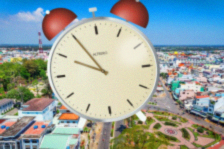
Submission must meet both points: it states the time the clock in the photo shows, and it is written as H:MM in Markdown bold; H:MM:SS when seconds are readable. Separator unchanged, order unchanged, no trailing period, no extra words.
**9:55**
